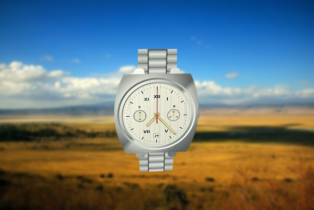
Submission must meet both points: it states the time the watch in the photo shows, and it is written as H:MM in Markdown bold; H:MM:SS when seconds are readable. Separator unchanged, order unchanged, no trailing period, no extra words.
**7:23**
